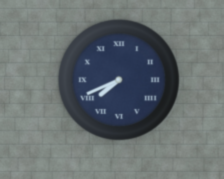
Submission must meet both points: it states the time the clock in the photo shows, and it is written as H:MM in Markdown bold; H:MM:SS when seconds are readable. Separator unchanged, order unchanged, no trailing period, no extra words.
**7:41**
